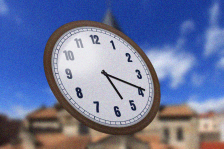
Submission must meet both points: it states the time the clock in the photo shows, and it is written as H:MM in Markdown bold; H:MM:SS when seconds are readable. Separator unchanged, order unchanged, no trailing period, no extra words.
**5:19**
